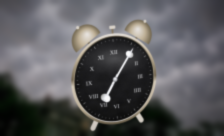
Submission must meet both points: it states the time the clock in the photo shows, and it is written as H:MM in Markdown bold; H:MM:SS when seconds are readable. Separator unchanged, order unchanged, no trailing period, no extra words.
**7:06**
